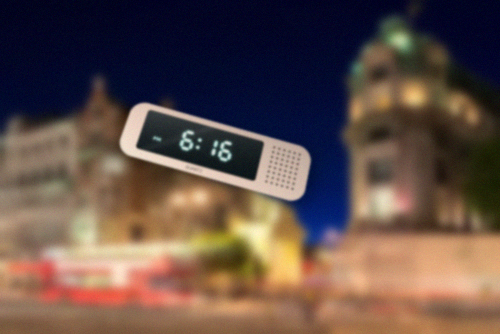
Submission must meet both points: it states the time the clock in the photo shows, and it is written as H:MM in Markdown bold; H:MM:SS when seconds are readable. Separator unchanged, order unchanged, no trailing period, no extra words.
**6:16**
